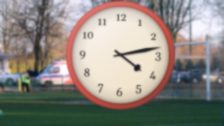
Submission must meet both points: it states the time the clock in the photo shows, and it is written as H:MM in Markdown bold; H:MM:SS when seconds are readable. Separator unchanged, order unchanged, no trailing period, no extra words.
**4:13**
